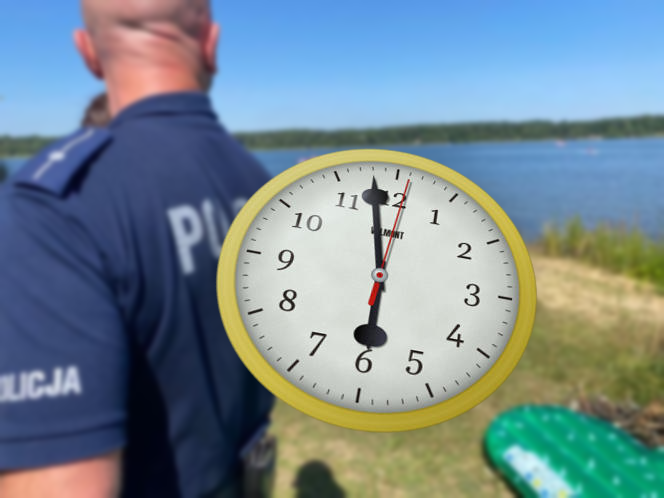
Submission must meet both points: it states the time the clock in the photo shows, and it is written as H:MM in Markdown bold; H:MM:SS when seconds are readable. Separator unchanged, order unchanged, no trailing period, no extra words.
**5:58:01**
